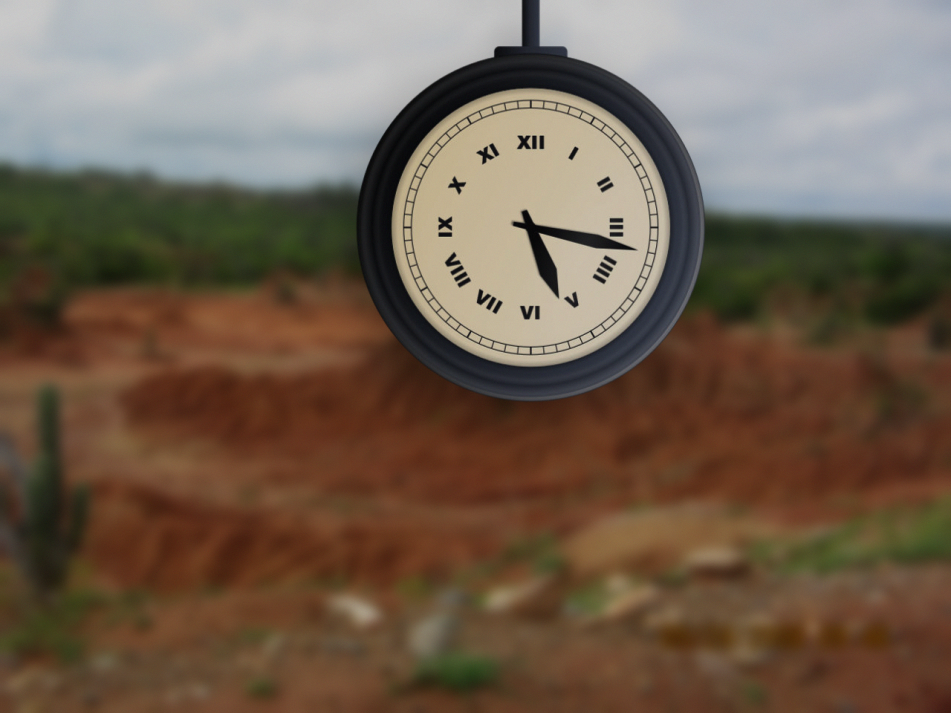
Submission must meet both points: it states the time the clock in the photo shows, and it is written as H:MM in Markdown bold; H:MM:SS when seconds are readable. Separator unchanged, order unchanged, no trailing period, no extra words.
**5:17**
